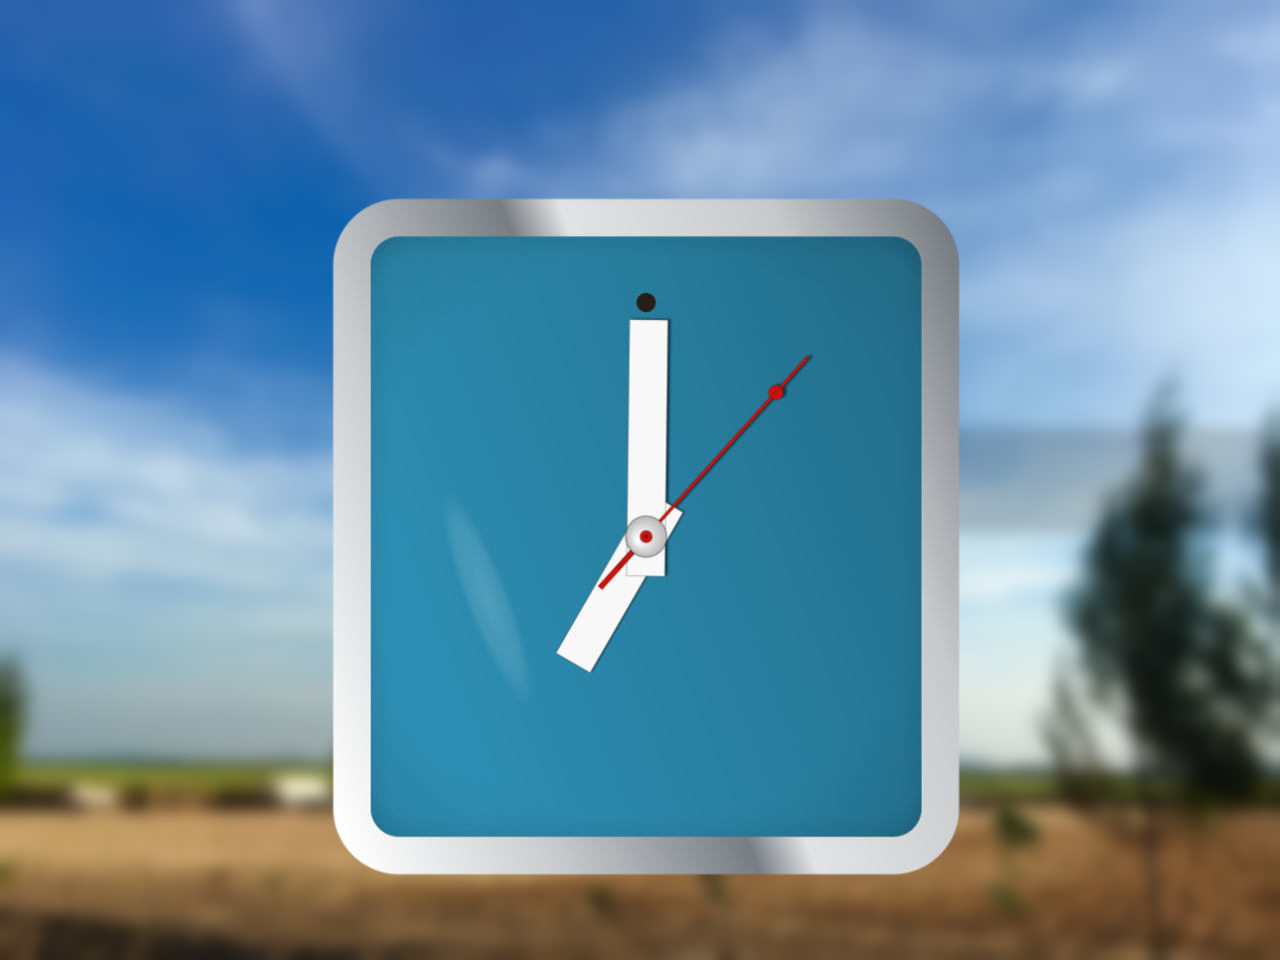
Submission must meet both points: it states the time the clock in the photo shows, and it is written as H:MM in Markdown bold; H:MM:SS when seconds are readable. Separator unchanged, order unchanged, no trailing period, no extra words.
**7:00:07**
